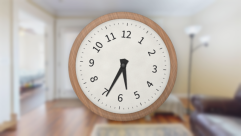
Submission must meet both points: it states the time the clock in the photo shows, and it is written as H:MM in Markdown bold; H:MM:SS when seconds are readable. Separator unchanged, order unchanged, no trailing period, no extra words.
**5:34**
